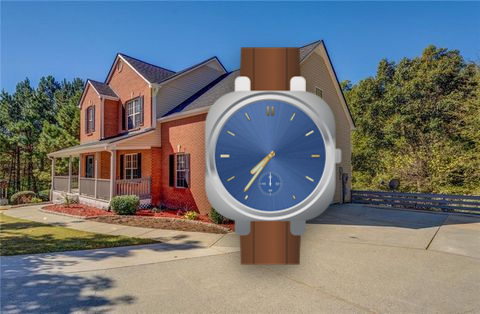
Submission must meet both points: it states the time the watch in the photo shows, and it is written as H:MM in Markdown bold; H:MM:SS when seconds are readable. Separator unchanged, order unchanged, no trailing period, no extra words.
**7:36**
